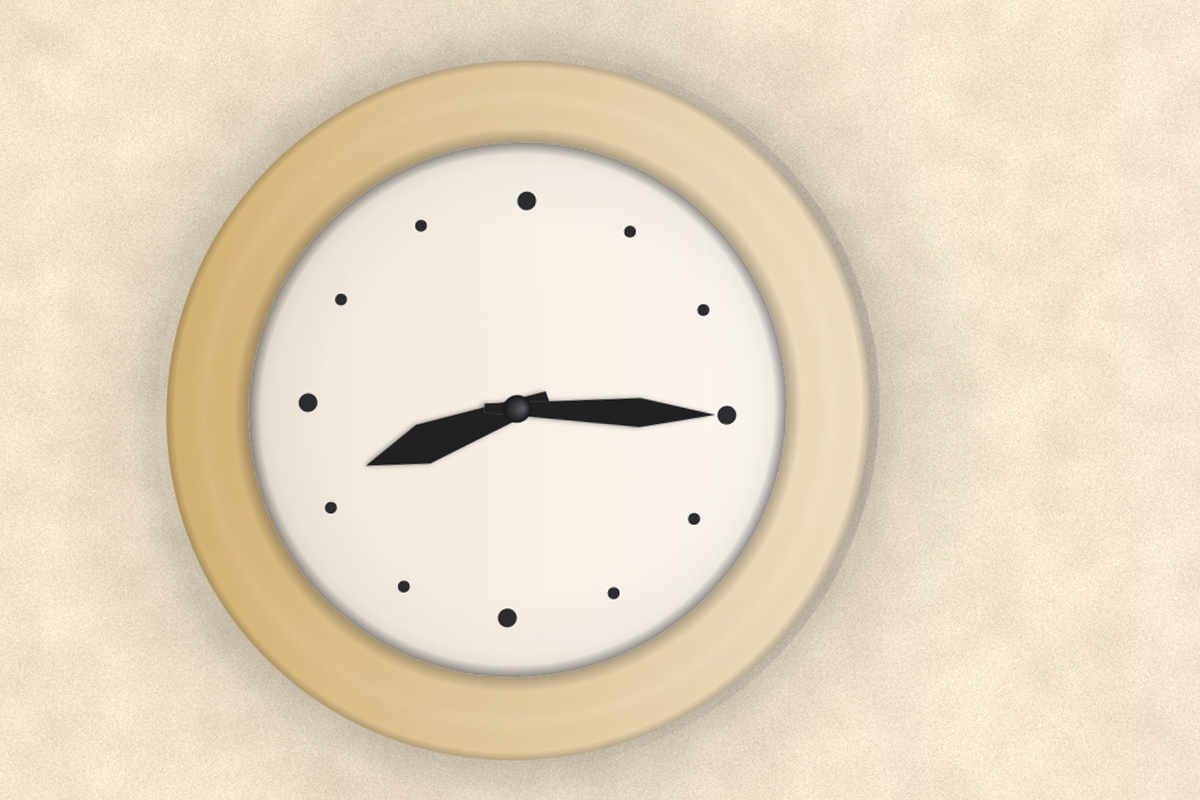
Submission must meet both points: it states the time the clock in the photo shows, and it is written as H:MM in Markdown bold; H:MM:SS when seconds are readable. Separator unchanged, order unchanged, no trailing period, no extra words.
**8:15**
